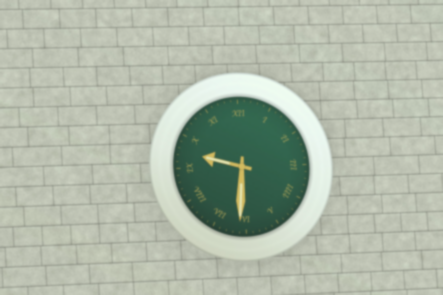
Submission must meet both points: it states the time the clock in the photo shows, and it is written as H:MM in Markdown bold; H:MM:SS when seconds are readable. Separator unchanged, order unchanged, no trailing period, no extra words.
**9:31**
